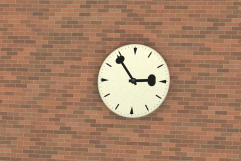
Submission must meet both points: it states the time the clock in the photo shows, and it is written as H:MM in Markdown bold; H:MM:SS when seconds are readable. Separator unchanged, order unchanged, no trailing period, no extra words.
**2:54**
